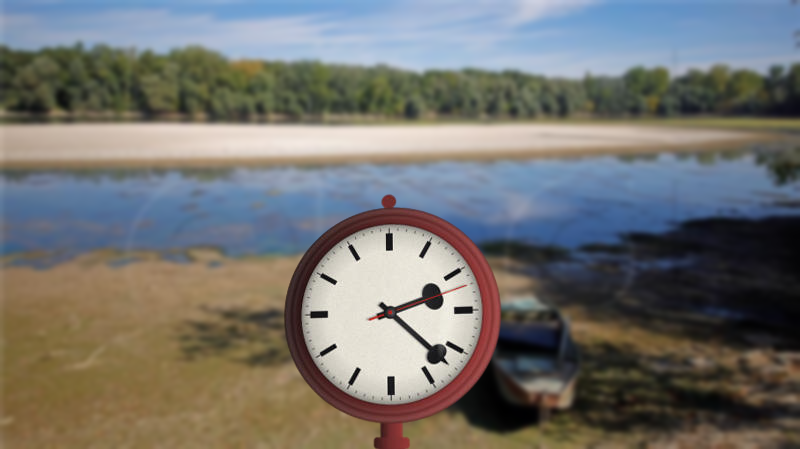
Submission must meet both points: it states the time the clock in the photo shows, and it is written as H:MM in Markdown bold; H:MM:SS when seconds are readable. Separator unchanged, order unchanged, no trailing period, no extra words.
**2:22:12**
